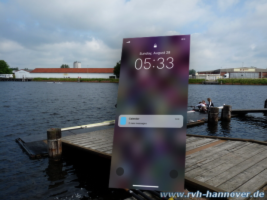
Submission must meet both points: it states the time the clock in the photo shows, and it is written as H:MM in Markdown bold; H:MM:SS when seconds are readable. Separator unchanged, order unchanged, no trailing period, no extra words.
**5:33**
